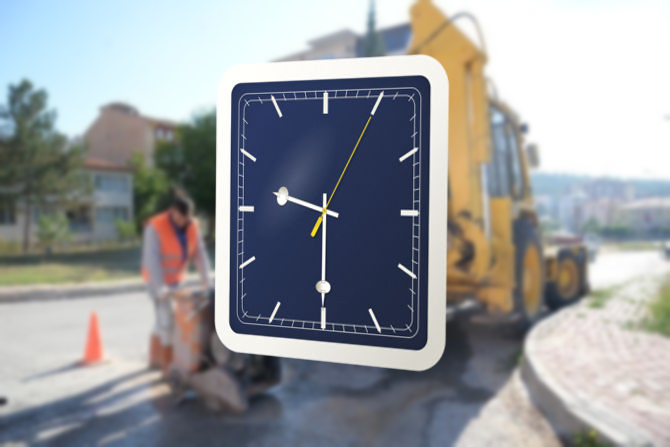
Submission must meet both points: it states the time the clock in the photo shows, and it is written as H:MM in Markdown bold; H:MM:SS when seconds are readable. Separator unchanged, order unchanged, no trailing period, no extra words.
**9:30:05**
